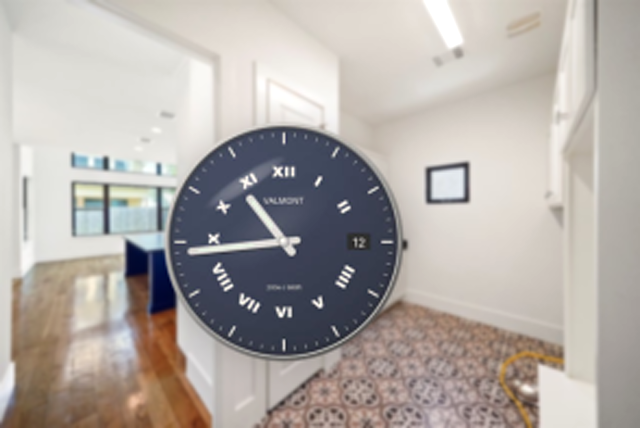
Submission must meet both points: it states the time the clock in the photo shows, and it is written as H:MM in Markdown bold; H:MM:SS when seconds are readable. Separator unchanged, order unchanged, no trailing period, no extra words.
**10:44**
